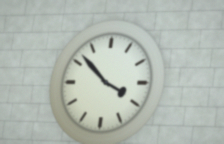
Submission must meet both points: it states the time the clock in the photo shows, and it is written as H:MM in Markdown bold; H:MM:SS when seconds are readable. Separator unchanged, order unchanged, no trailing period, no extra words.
**3:52**
